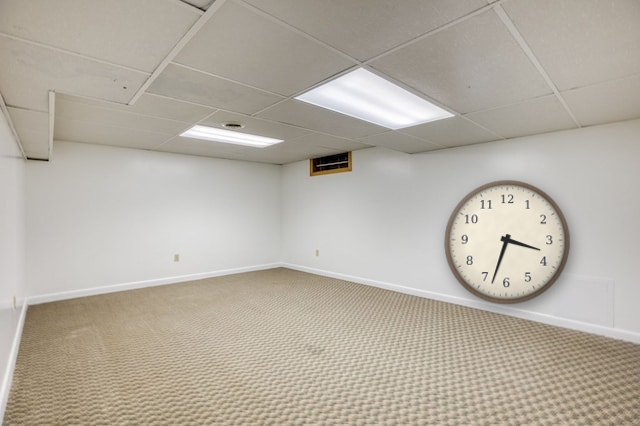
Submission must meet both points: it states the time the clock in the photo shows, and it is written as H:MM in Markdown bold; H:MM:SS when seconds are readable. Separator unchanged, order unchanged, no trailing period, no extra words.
**3:33**
